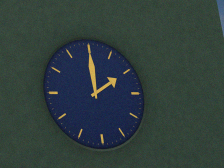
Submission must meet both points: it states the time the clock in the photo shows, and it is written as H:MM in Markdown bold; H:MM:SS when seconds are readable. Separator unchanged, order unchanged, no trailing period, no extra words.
**2:00**
